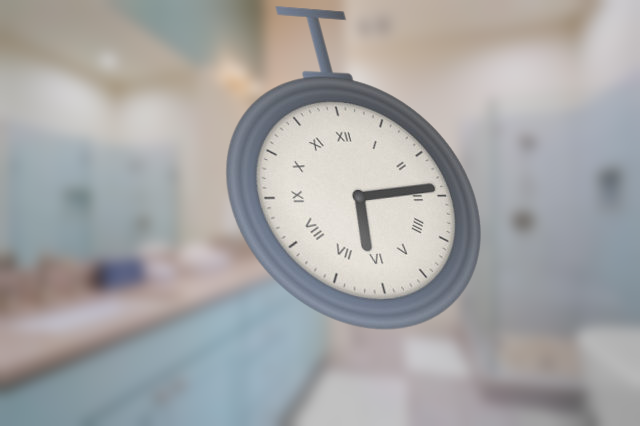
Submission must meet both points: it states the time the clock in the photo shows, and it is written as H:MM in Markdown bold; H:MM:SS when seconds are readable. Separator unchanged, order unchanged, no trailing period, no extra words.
**6:14**
